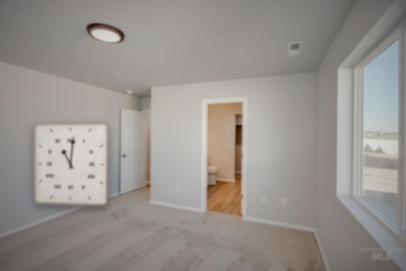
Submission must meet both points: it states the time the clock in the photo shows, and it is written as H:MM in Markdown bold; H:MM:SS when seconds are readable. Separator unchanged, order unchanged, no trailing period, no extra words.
**11:01**
